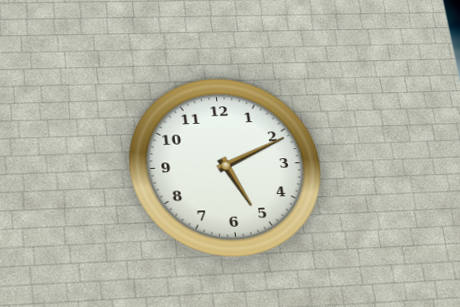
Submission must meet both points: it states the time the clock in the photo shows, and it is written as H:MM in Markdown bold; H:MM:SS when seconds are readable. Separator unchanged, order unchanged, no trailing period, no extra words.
**5:11**
